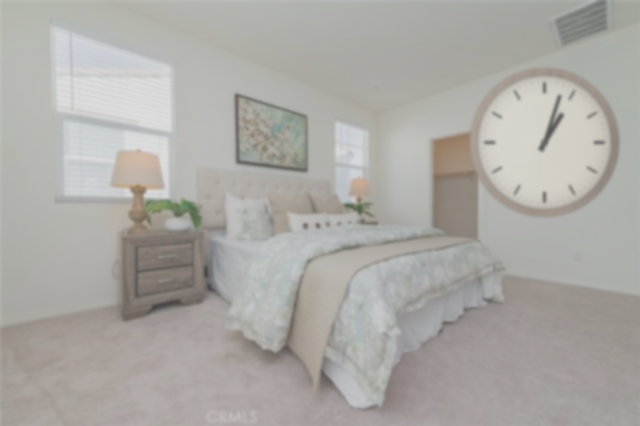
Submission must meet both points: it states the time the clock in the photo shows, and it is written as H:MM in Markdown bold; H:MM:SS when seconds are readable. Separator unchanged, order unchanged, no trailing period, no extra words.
**1:03**
